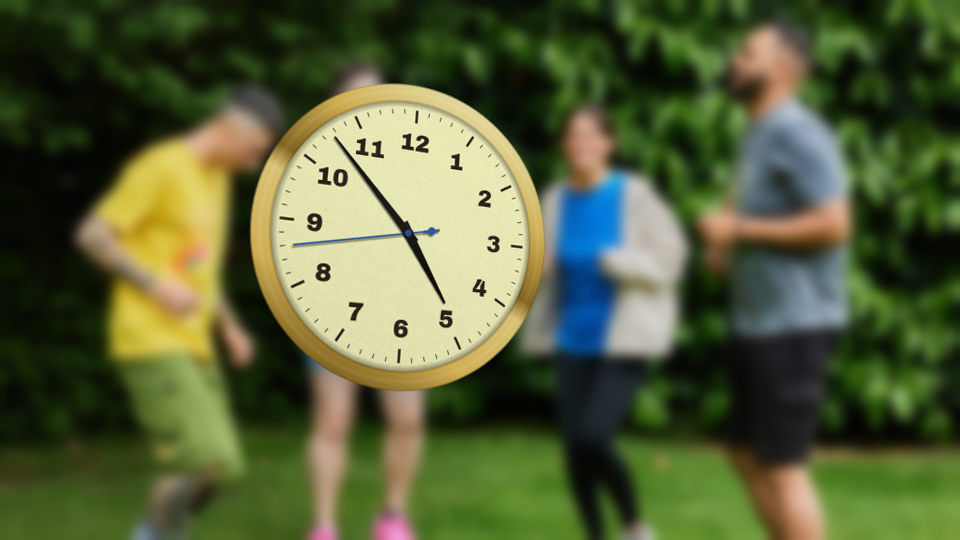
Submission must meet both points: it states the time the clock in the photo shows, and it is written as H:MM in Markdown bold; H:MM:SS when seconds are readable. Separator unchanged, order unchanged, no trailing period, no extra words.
**4:52:43**
